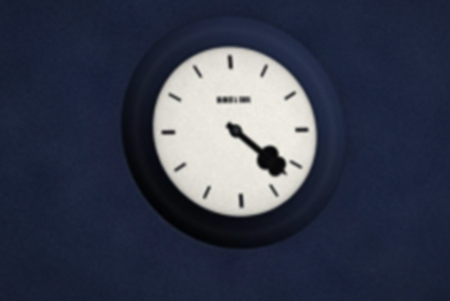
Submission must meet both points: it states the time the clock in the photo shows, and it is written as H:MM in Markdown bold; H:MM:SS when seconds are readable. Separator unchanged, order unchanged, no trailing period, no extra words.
**4:22**
